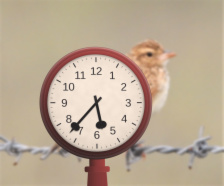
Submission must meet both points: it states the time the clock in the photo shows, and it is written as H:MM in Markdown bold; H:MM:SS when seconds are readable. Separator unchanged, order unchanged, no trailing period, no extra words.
**5:37**
